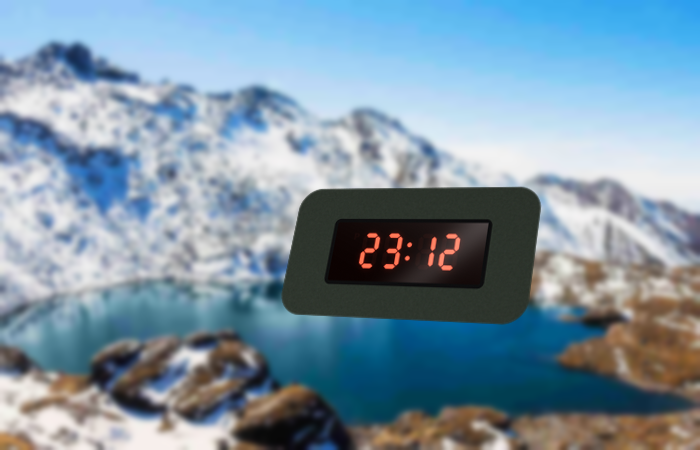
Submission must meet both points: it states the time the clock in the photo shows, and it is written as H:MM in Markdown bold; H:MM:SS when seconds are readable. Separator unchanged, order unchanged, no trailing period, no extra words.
**23:12**
